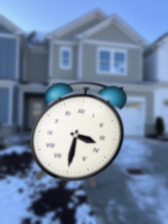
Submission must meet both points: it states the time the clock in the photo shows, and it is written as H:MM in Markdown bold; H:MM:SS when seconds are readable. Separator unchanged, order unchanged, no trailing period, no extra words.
**3:30**
